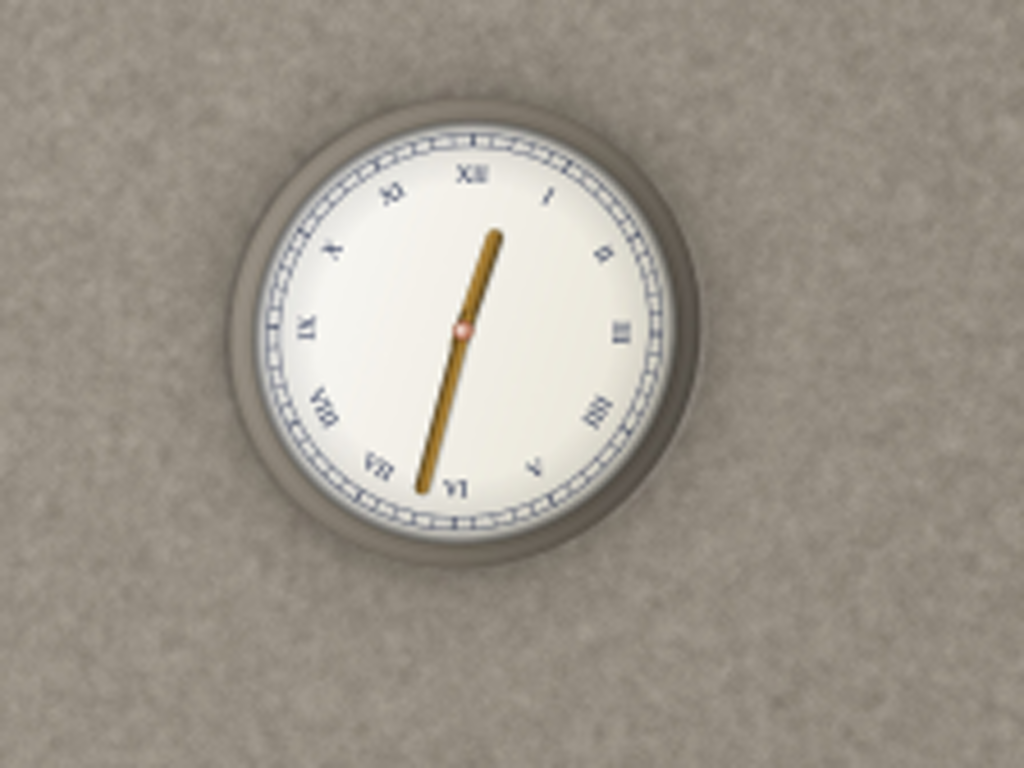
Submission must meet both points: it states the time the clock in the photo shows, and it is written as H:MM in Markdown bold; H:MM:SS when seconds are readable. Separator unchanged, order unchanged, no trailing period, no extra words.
**12:32**
